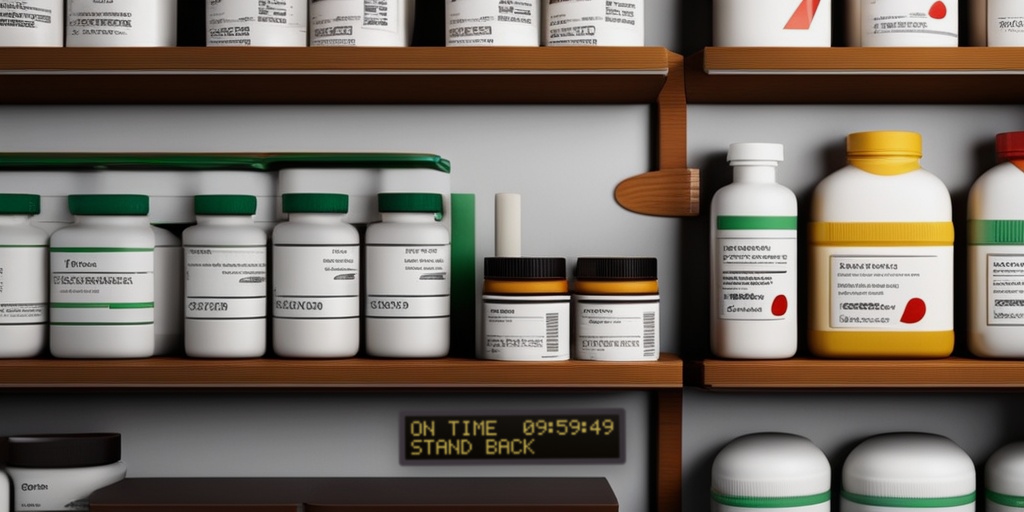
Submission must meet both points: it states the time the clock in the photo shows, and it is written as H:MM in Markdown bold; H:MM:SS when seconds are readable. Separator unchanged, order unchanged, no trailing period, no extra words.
**9:59:49**
